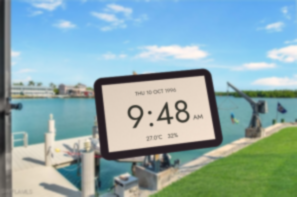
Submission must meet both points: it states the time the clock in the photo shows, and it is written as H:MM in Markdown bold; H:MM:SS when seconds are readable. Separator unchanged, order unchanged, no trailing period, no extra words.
**9:48**
